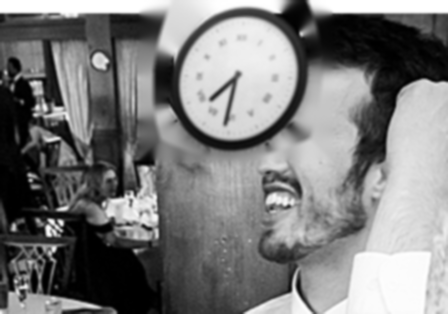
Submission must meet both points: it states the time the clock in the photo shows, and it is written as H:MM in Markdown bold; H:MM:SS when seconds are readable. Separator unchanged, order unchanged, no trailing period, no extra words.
**7:31**
